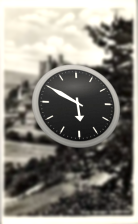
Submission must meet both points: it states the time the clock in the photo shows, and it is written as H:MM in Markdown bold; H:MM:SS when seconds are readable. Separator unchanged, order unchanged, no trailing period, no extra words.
**5:50**
